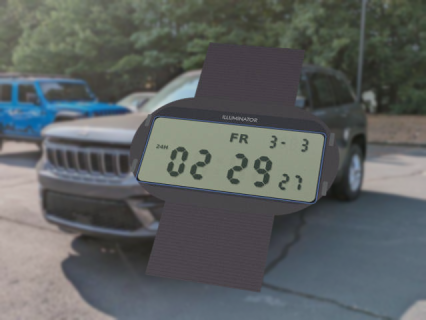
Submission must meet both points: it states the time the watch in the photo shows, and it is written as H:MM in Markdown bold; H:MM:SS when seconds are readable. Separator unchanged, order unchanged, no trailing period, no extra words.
**2:29:27**
